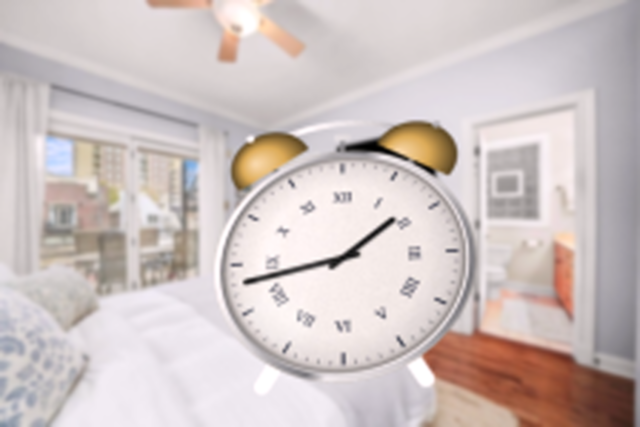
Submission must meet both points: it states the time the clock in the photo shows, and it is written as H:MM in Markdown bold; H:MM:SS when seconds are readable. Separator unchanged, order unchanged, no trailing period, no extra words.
**1:43**
